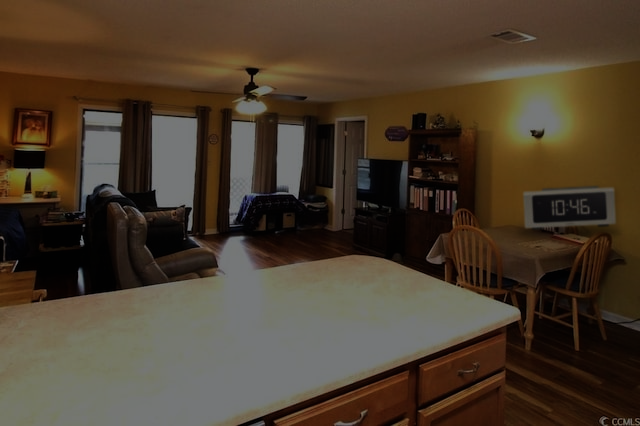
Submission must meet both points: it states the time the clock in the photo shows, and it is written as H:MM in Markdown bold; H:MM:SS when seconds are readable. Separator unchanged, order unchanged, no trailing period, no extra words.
**10:46**
